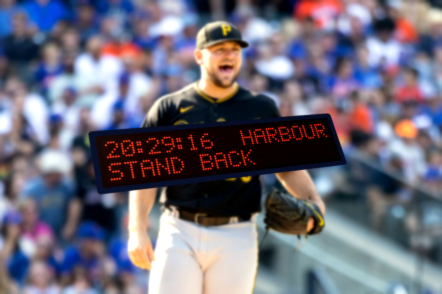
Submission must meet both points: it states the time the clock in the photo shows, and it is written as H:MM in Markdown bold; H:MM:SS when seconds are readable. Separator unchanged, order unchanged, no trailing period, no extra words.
**20:29:16**
